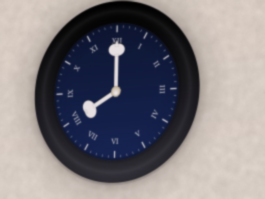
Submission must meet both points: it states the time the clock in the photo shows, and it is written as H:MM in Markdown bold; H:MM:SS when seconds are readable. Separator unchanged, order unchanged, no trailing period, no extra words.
**8:00**
